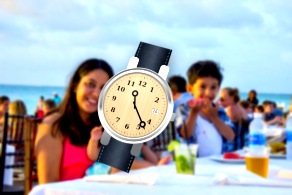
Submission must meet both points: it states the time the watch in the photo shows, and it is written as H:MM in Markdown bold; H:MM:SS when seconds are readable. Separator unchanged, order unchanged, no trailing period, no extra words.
**11:23**
